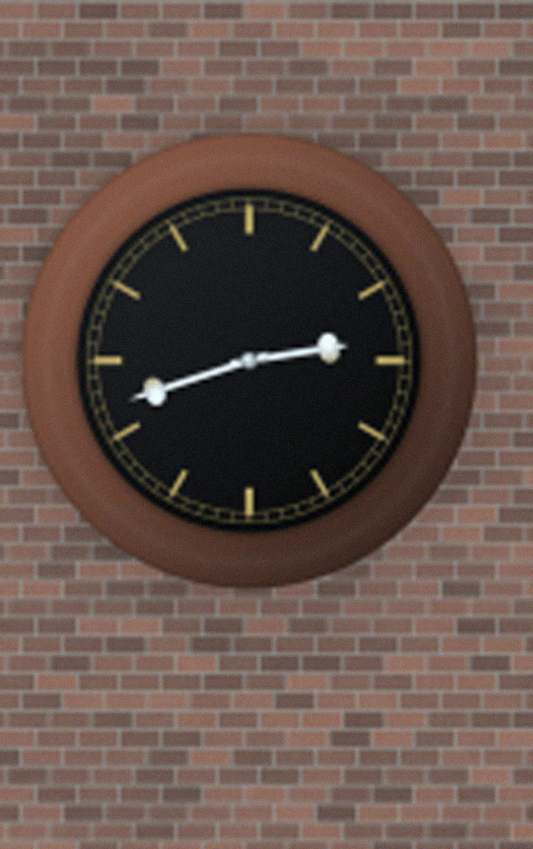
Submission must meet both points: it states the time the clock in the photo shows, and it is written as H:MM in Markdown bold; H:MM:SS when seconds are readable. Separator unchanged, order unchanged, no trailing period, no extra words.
**2:42**
